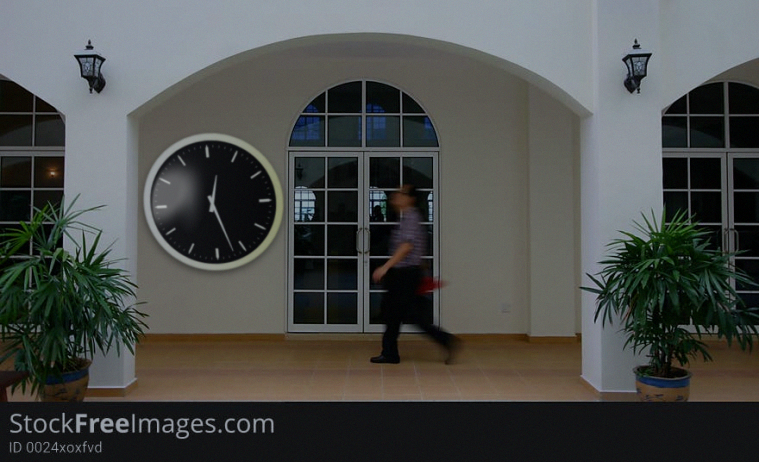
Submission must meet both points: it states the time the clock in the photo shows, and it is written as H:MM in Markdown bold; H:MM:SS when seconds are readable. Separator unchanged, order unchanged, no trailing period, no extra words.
**12:27**
